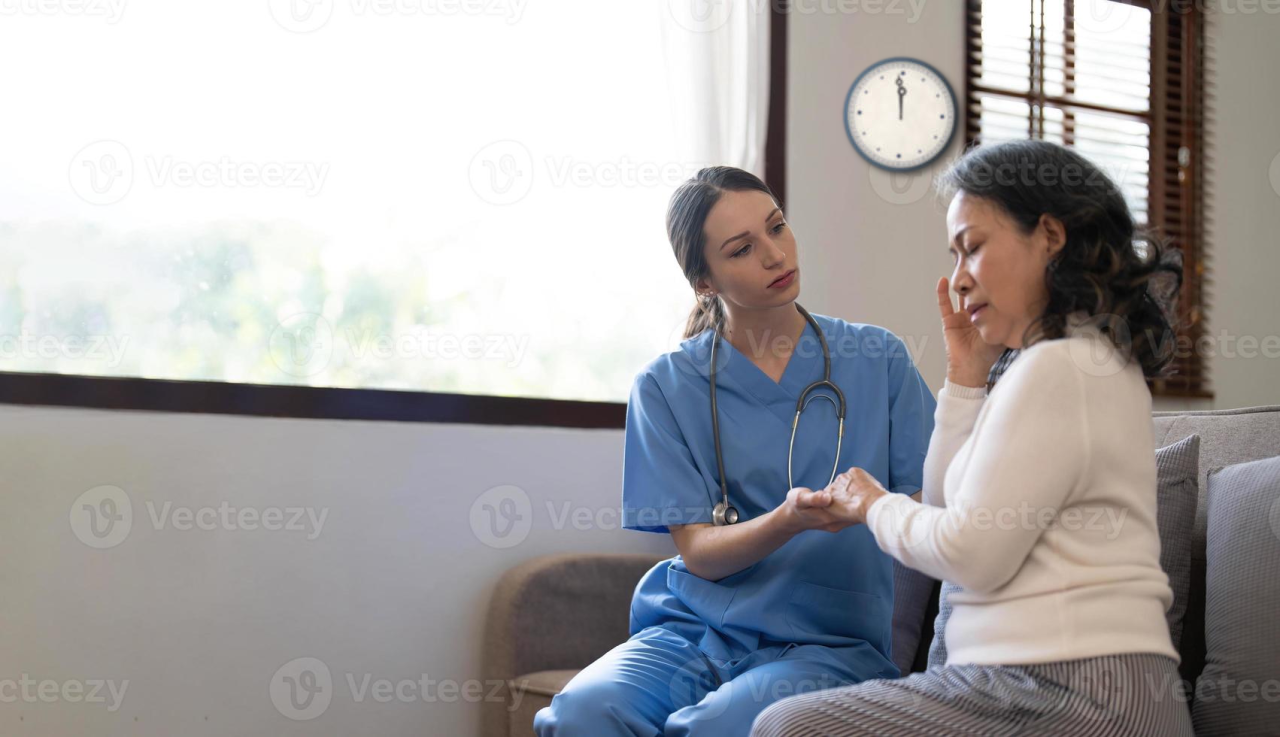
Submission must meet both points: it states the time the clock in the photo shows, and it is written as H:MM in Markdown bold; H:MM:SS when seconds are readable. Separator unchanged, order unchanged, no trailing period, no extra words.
**11:59**
